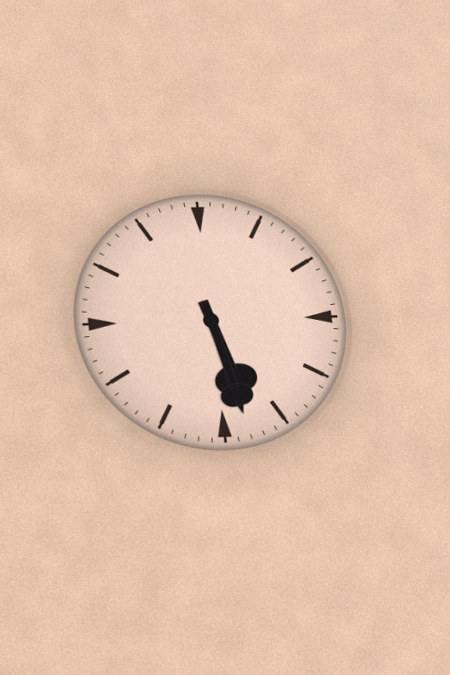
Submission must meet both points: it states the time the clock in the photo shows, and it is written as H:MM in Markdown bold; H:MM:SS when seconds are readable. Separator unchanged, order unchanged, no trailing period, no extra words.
**5:28**
